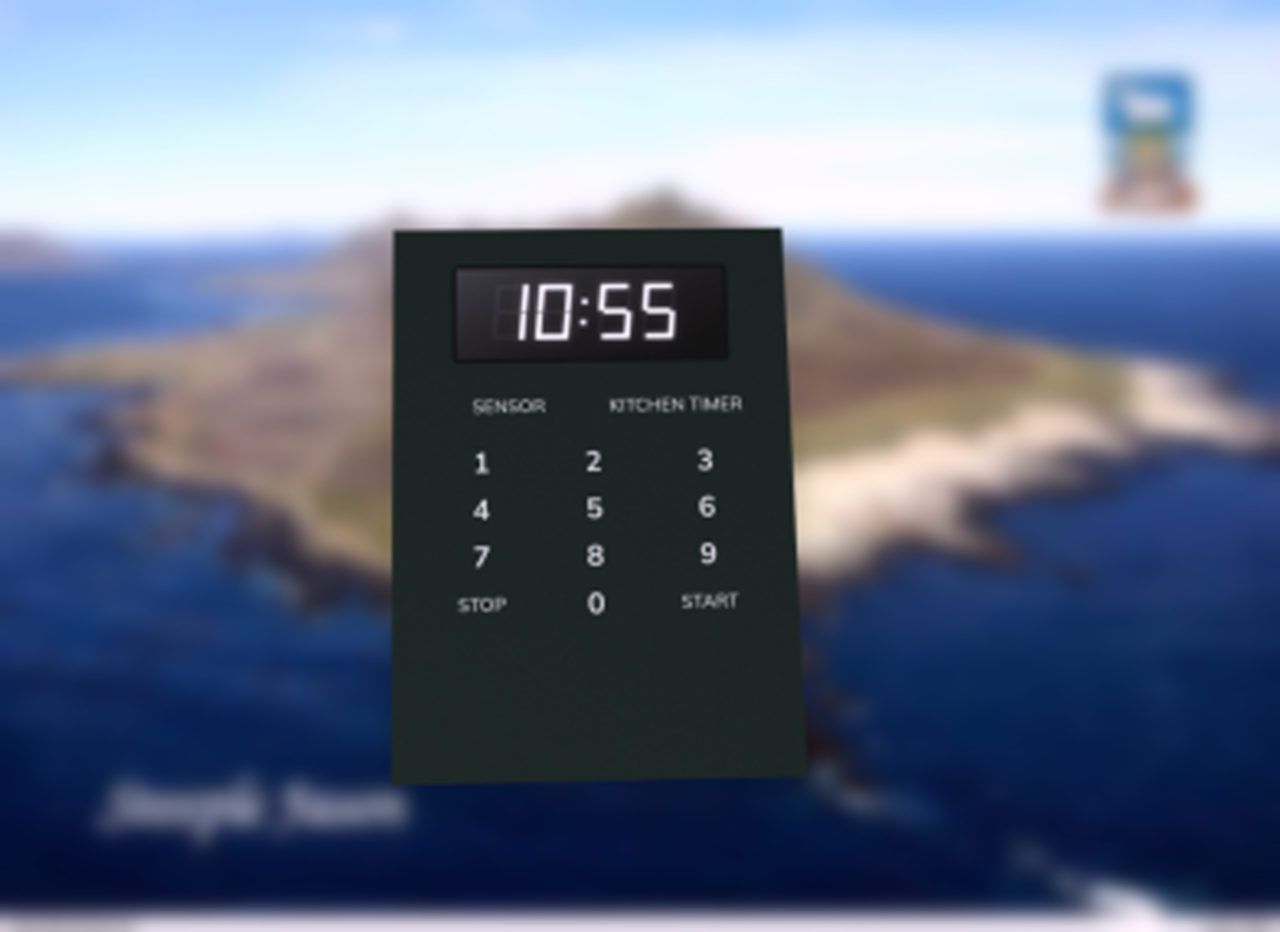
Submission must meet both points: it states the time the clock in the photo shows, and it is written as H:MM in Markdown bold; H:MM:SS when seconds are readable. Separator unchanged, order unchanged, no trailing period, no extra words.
**10:55**
